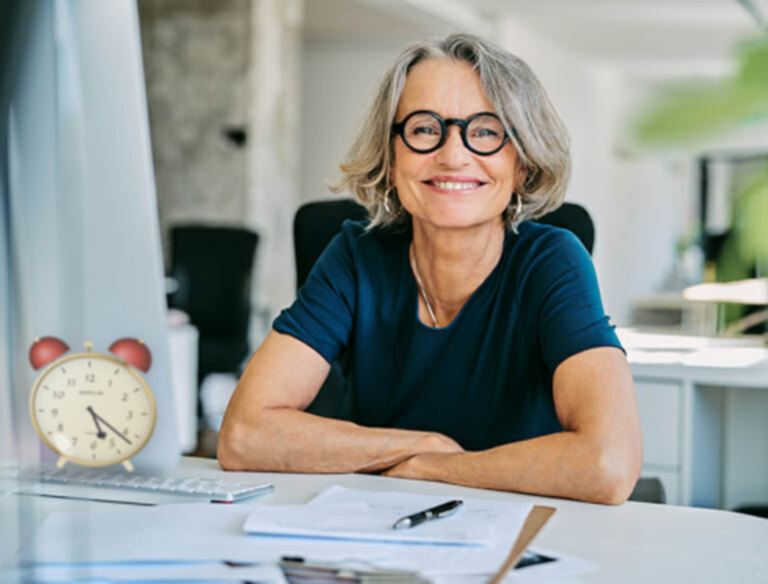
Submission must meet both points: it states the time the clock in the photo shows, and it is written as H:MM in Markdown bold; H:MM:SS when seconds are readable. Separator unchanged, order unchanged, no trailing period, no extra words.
**5:22**
